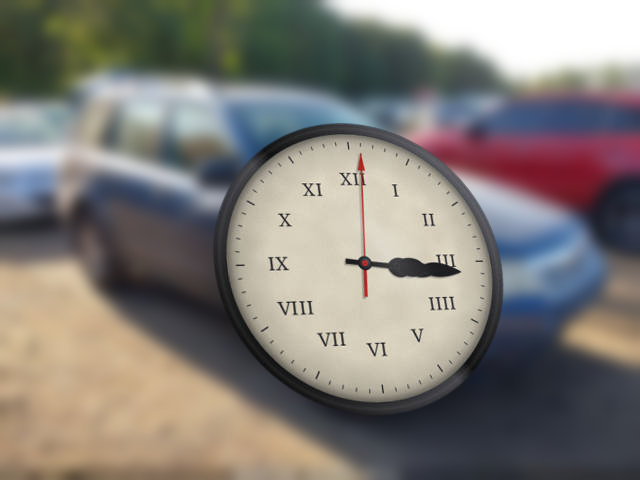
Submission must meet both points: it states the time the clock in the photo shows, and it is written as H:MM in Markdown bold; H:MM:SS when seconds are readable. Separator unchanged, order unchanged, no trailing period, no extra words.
**3:16:01**
